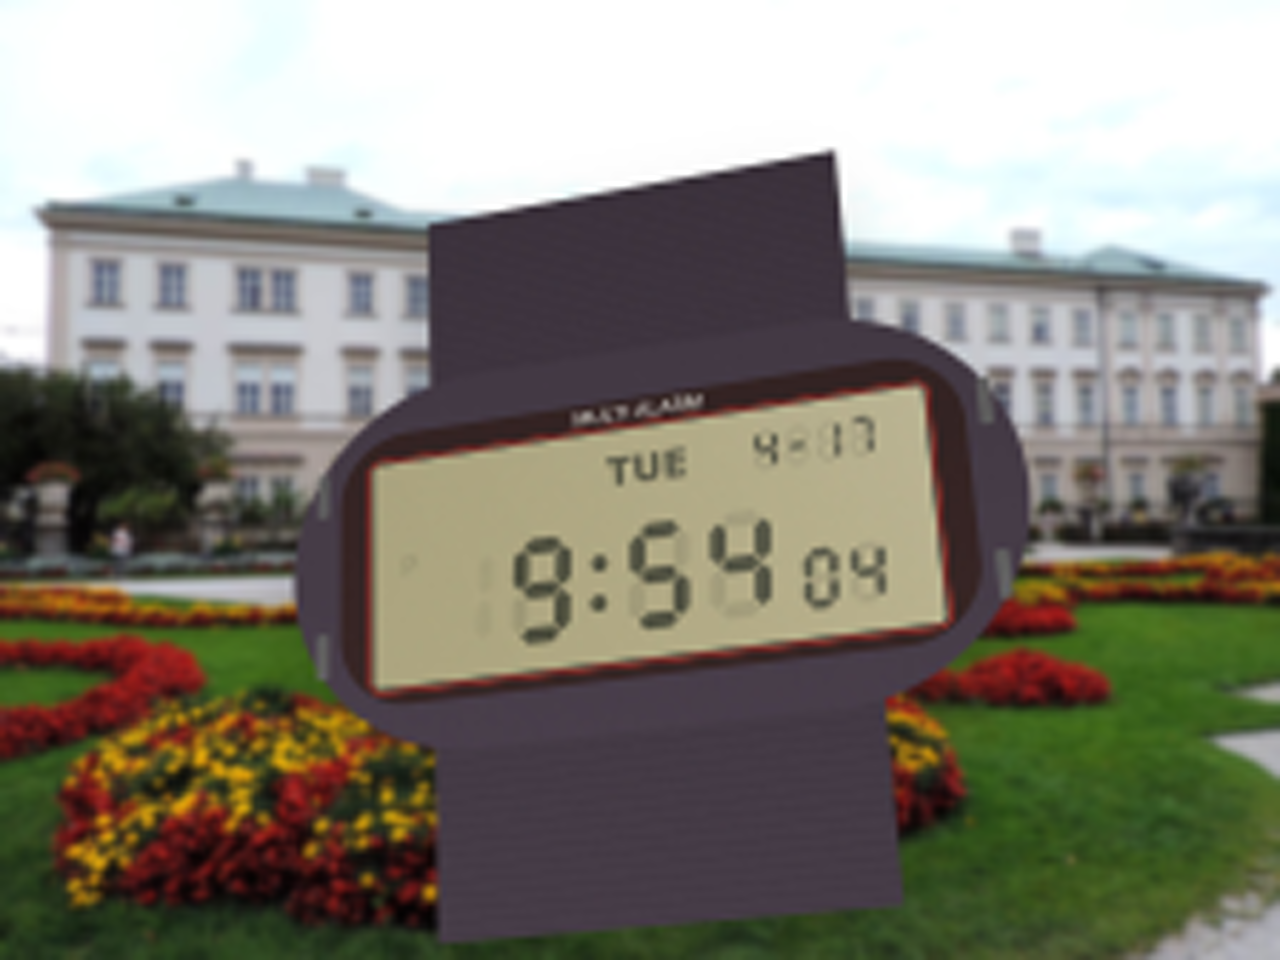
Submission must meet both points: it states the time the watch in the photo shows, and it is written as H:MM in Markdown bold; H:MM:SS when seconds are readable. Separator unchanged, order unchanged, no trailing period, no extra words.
**9:54:04**
